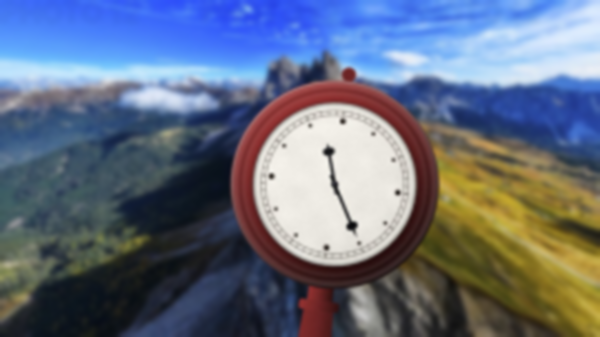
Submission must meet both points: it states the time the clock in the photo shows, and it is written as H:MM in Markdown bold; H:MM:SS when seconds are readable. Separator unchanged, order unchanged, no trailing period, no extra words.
**11:25**
